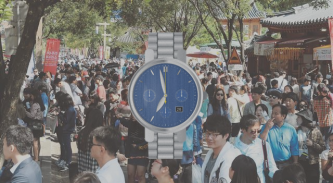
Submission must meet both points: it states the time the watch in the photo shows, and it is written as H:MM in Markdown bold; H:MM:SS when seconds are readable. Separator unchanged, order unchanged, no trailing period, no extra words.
**6:58**
